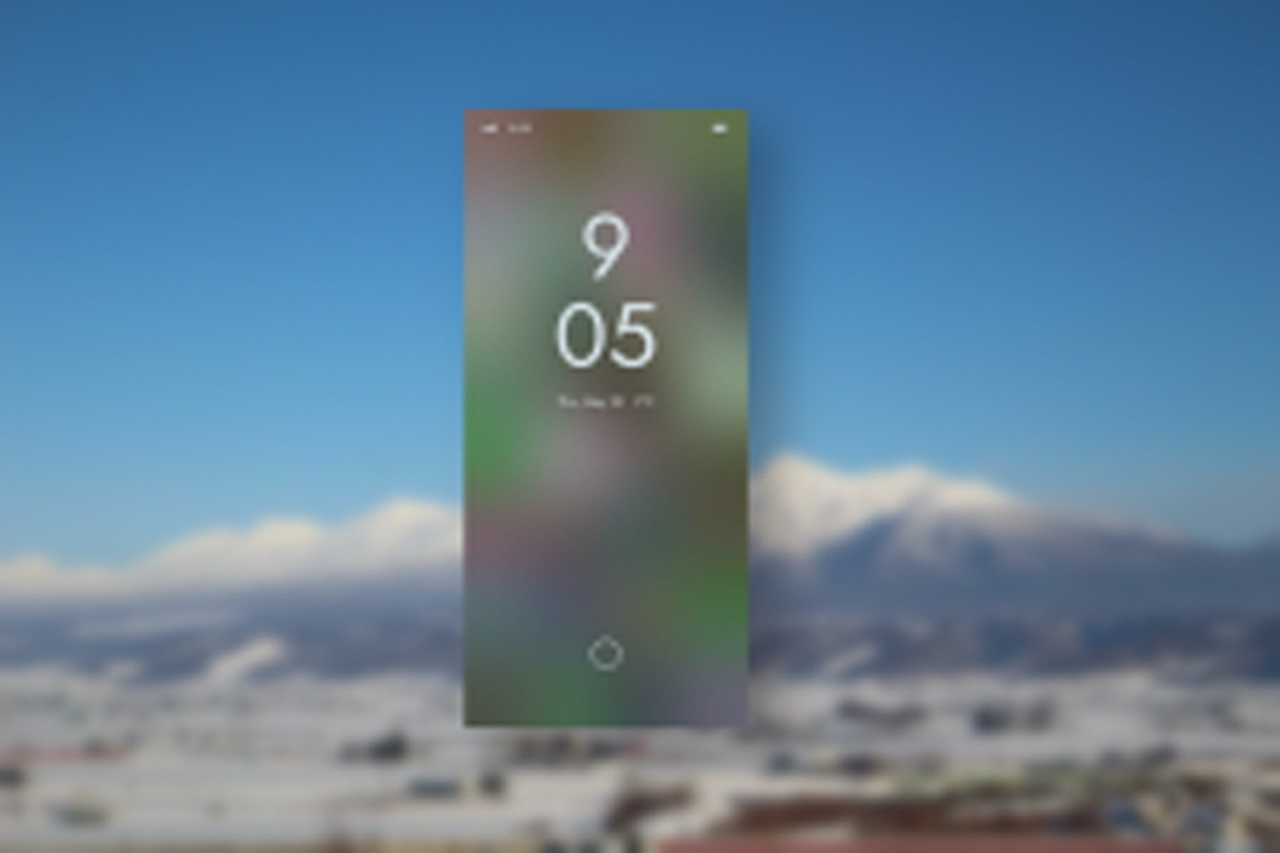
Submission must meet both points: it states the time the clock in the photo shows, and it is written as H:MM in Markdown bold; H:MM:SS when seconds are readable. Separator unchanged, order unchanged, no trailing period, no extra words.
**9:05**
